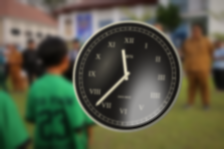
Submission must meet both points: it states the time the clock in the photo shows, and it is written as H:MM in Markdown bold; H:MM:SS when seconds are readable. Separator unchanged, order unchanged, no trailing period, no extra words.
**11:37**
